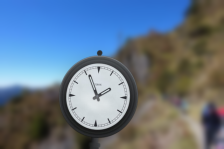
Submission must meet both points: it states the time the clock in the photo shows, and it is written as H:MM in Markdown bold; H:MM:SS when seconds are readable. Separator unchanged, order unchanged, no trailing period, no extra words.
**1:56**
